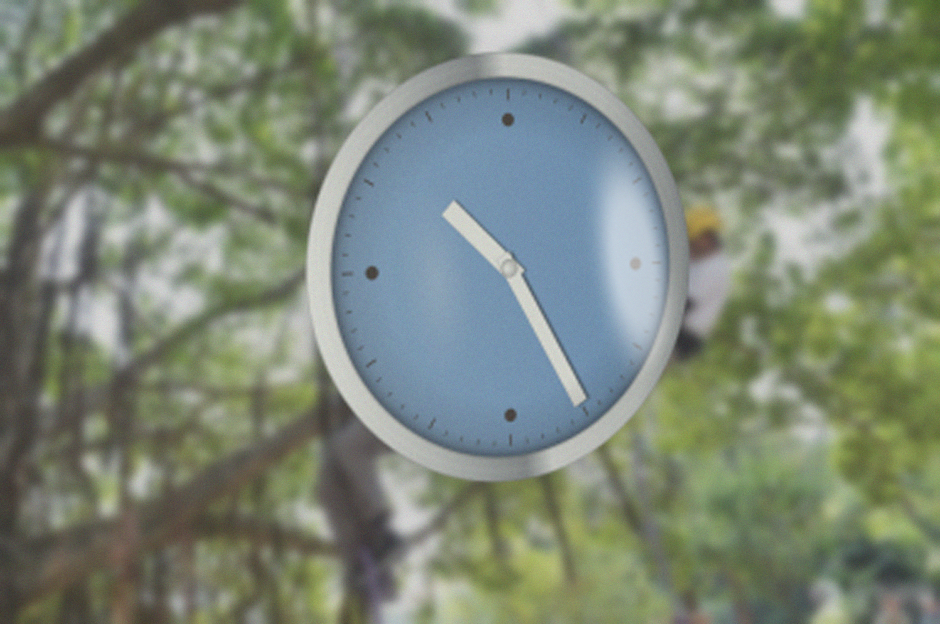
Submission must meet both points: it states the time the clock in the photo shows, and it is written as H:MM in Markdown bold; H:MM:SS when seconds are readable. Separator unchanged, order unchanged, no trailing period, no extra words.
**10:25**
